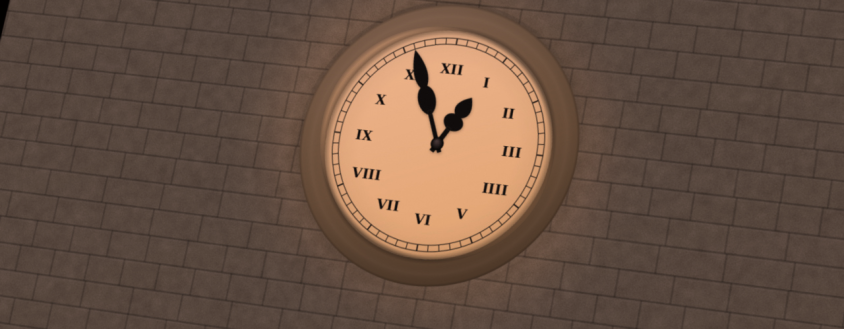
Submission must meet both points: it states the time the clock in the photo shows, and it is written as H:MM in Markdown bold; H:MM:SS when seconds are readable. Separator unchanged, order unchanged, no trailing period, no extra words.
**12:56**
